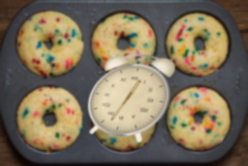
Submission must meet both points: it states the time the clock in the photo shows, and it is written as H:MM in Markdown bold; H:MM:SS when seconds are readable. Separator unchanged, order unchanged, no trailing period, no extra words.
**12:33**
